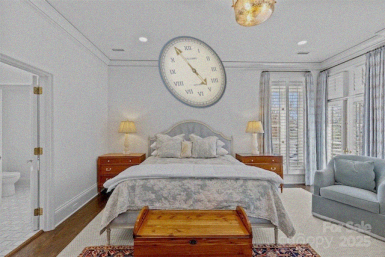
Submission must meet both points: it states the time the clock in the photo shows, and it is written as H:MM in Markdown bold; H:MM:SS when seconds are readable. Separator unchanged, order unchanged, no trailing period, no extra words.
**4:55**
